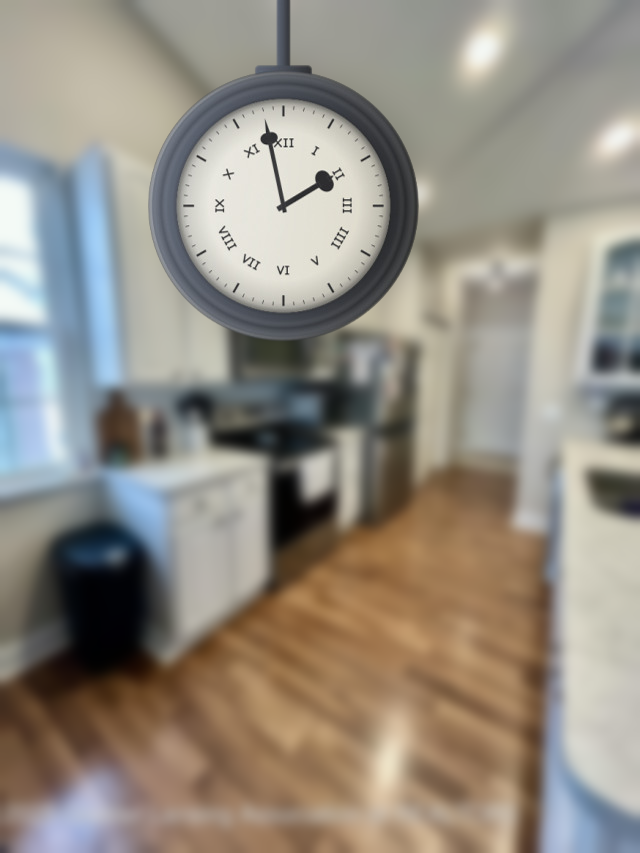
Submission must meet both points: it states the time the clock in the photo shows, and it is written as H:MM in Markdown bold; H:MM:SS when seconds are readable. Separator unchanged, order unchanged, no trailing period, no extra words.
**1:58**
